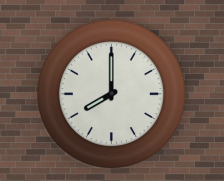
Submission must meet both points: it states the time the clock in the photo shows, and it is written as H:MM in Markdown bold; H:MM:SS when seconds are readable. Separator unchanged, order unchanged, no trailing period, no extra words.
**8:00**
